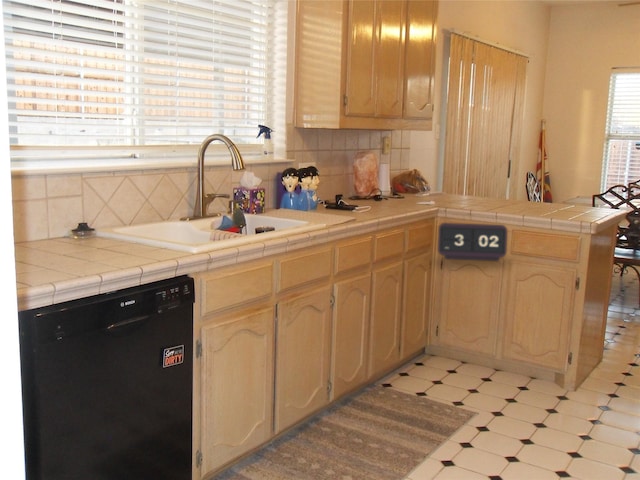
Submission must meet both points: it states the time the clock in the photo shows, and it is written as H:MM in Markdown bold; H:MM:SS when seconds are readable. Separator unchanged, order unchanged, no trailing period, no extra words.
**3:02**
